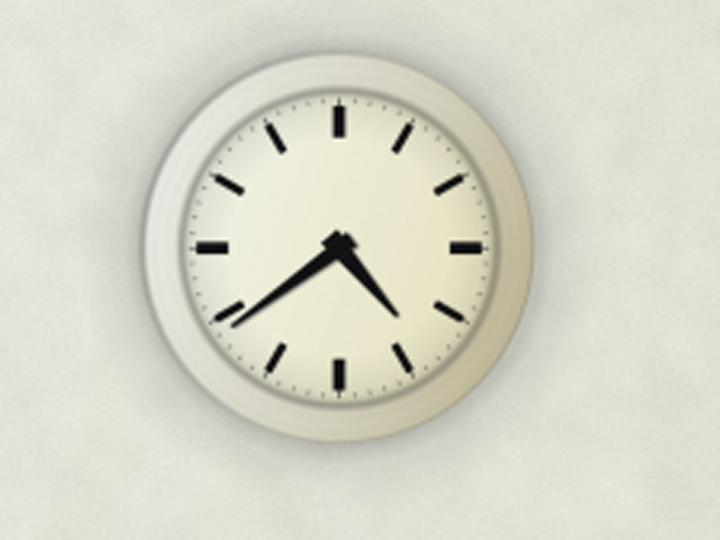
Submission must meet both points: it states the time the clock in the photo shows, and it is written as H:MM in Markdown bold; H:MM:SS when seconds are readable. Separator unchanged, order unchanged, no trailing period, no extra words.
**4:39**
